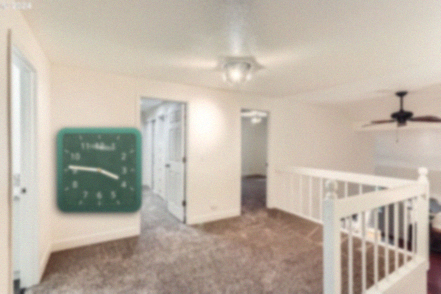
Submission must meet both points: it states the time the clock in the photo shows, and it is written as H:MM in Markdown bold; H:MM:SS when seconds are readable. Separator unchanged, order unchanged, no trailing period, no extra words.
**3:46**
